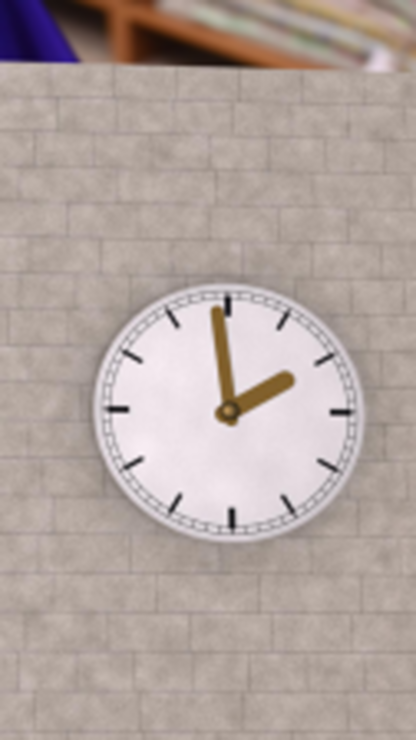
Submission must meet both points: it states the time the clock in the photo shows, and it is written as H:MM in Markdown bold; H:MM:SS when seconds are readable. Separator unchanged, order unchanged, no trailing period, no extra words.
**1:59**
